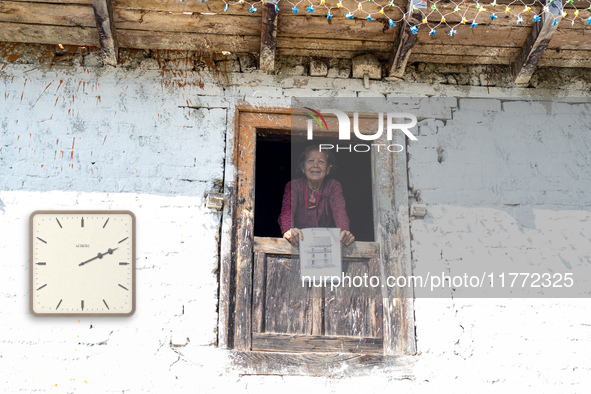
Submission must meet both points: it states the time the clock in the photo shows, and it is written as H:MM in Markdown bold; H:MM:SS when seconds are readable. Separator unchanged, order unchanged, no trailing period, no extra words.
**2:11**
